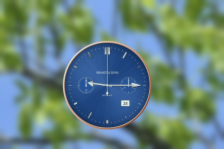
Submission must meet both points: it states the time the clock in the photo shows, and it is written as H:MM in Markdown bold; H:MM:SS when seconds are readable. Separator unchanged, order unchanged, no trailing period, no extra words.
**9:15**
